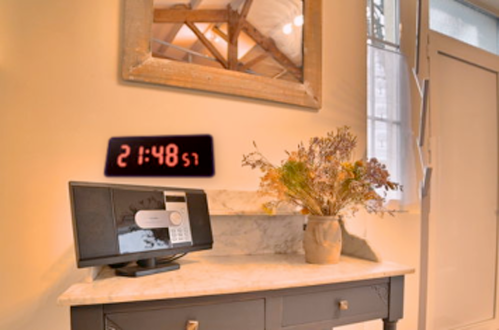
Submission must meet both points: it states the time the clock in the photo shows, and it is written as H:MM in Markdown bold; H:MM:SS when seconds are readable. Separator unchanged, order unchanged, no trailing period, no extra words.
**21:48:57**
